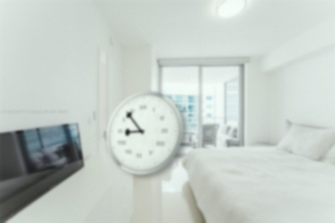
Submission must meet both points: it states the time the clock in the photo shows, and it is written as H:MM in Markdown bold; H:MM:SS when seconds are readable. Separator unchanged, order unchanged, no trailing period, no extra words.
**8:53**
